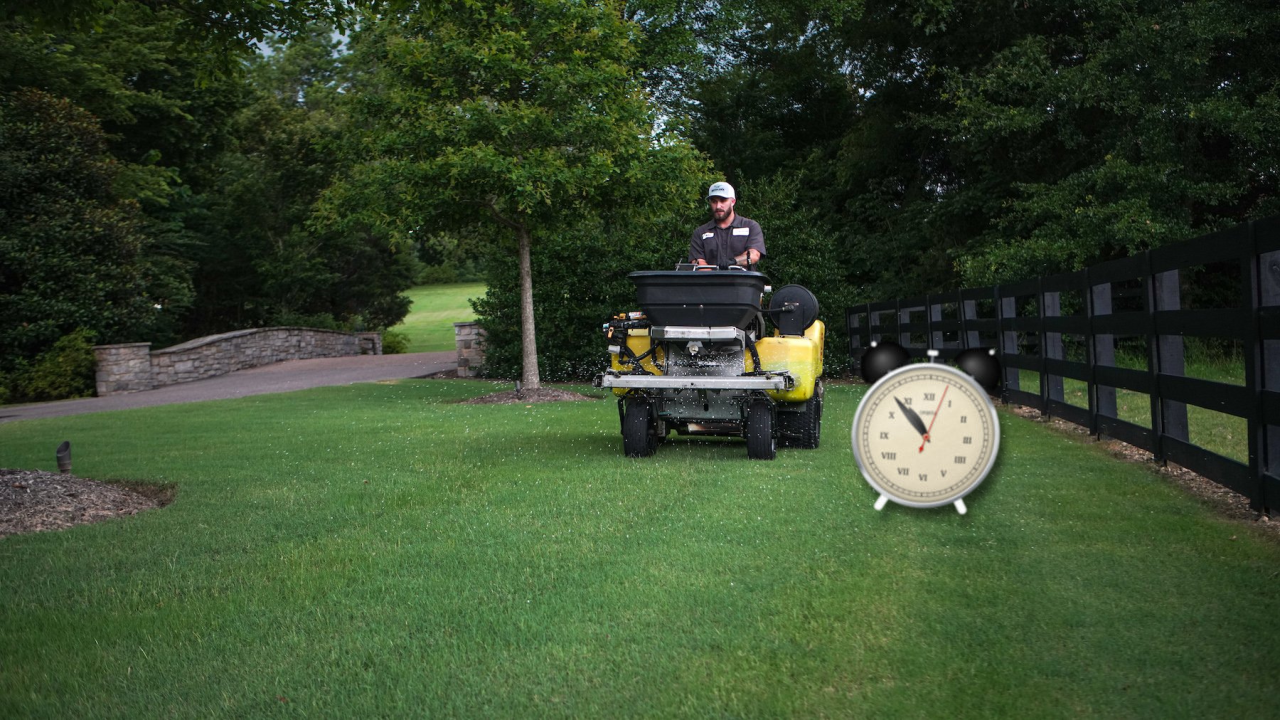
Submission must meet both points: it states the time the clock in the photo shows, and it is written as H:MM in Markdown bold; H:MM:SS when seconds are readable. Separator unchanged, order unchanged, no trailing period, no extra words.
**10:53:03**
